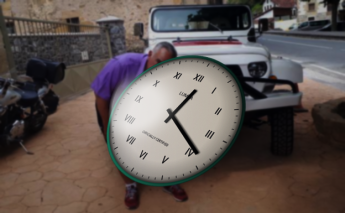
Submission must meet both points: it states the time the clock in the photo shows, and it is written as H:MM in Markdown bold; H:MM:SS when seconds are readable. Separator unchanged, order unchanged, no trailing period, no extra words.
**12:19**
